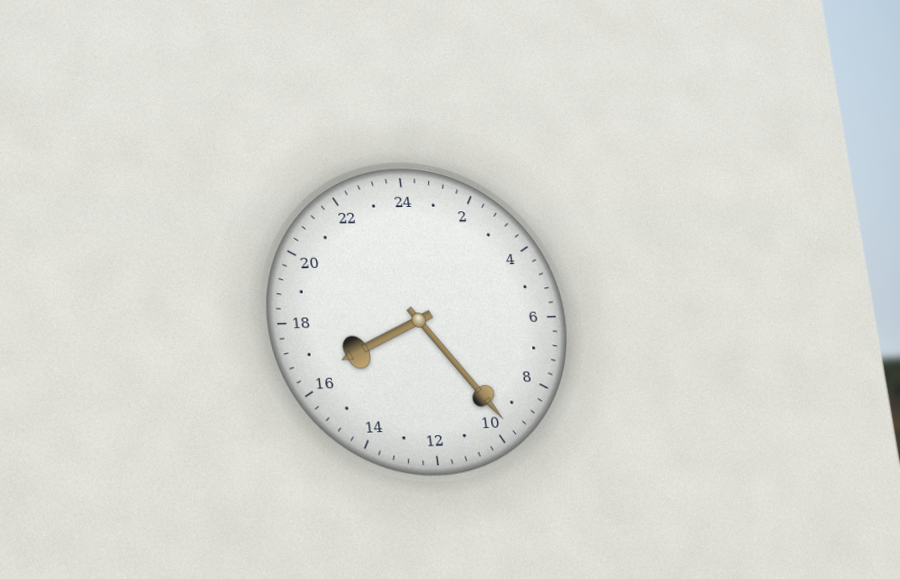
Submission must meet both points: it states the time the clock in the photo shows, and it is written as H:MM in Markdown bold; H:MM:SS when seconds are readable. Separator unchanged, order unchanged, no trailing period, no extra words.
**16:24**
